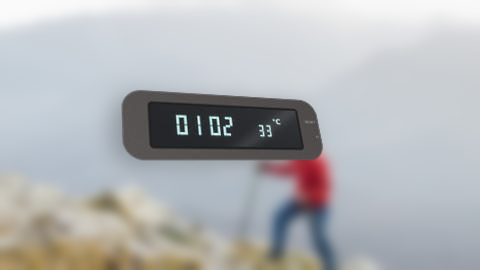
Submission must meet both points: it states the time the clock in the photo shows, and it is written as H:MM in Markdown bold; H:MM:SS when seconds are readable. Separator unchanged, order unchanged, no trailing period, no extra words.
**1:02**
